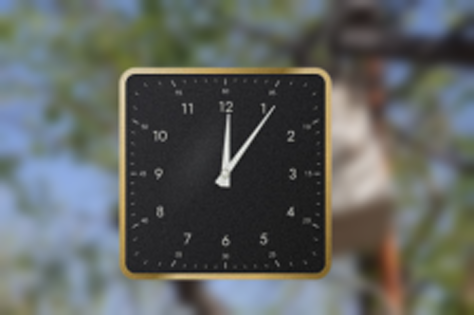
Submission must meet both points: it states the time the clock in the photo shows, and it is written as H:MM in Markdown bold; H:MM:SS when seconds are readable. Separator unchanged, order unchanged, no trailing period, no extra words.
**12:06**
